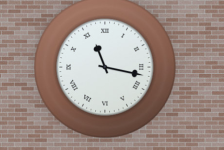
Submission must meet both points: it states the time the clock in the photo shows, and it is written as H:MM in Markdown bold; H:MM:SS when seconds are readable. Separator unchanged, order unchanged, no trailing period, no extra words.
**11:17**
